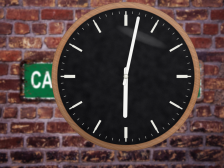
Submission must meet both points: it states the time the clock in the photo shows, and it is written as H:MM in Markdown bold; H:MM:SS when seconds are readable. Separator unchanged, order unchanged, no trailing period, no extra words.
**6:02**
